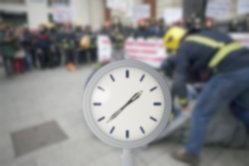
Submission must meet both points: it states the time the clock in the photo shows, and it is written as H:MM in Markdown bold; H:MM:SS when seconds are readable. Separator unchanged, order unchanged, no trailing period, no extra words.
**1:38**
